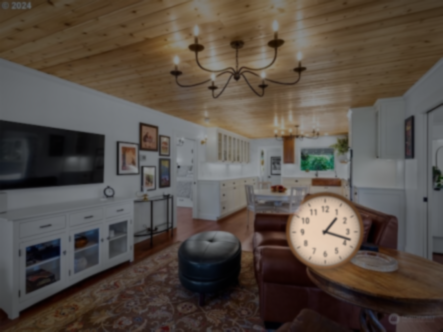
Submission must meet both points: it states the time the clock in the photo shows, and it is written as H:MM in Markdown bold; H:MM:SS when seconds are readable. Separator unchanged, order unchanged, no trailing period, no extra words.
**1:18**
